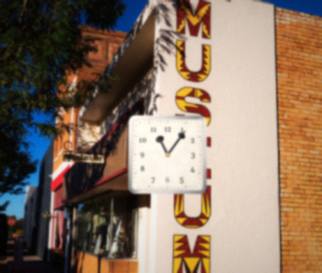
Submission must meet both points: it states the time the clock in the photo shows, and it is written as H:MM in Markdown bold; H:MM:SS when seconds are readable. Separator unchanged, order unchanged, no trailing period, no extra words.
**11:06**
